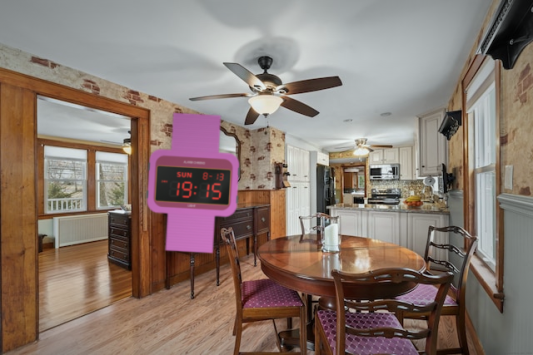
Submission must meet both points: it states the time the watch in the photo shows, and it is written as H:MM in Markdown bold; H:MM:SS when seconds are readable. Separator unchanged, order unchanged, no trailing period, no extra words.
**19:15**
